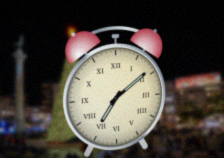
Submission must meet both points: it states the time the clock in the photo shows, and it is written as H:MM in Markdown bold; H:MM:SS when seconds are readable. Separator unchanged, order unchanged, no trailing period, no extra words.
**7:09**
